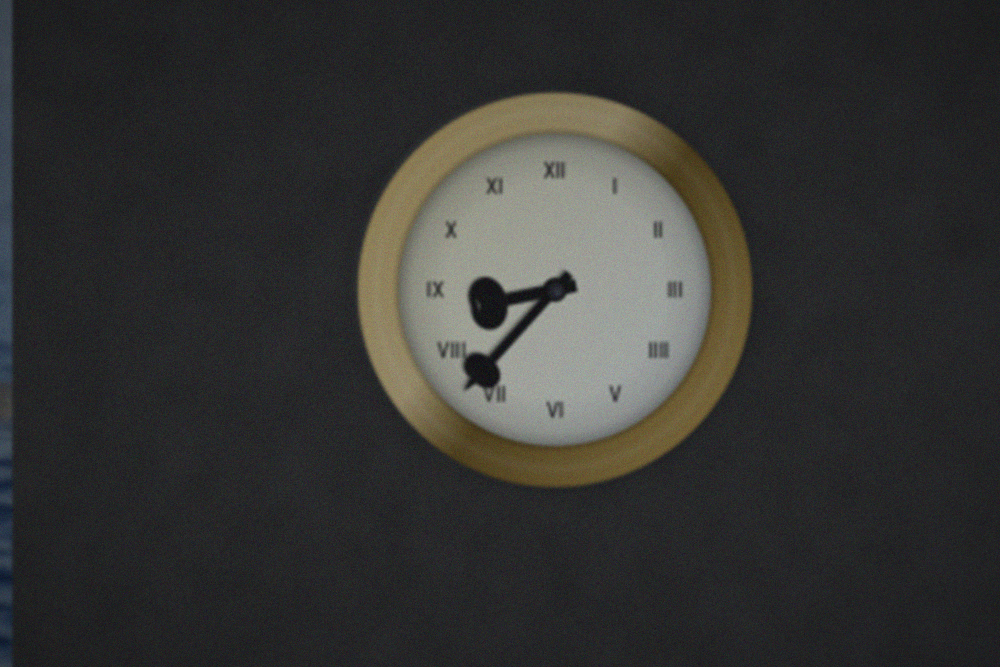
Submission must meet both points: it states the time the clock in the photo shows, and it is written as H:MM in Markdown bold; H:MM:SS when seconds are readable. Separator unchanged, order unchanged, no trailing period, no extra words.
**8:37**
